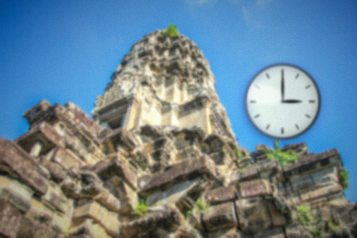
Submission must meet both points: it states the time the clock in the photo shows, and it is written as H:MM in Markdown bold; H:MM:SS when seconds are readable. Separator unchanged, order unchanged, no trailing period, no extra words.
**3:00**
